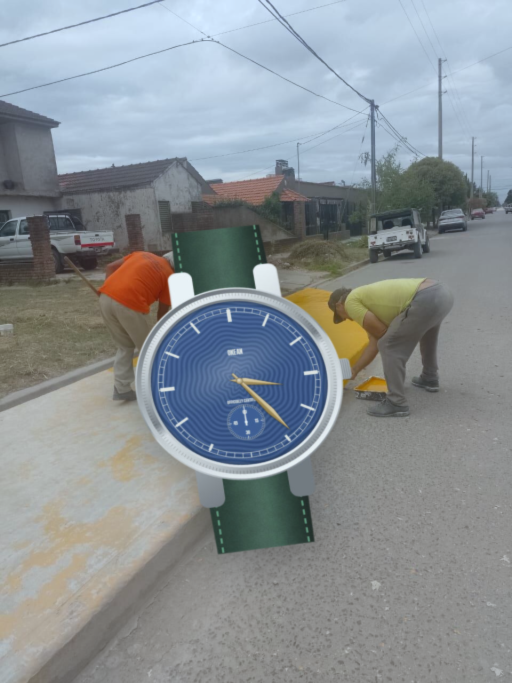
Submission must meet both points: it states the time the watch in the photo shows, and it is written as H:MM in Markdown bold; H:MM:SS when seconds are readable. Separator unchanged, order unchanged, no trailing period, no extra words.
**3:24**
